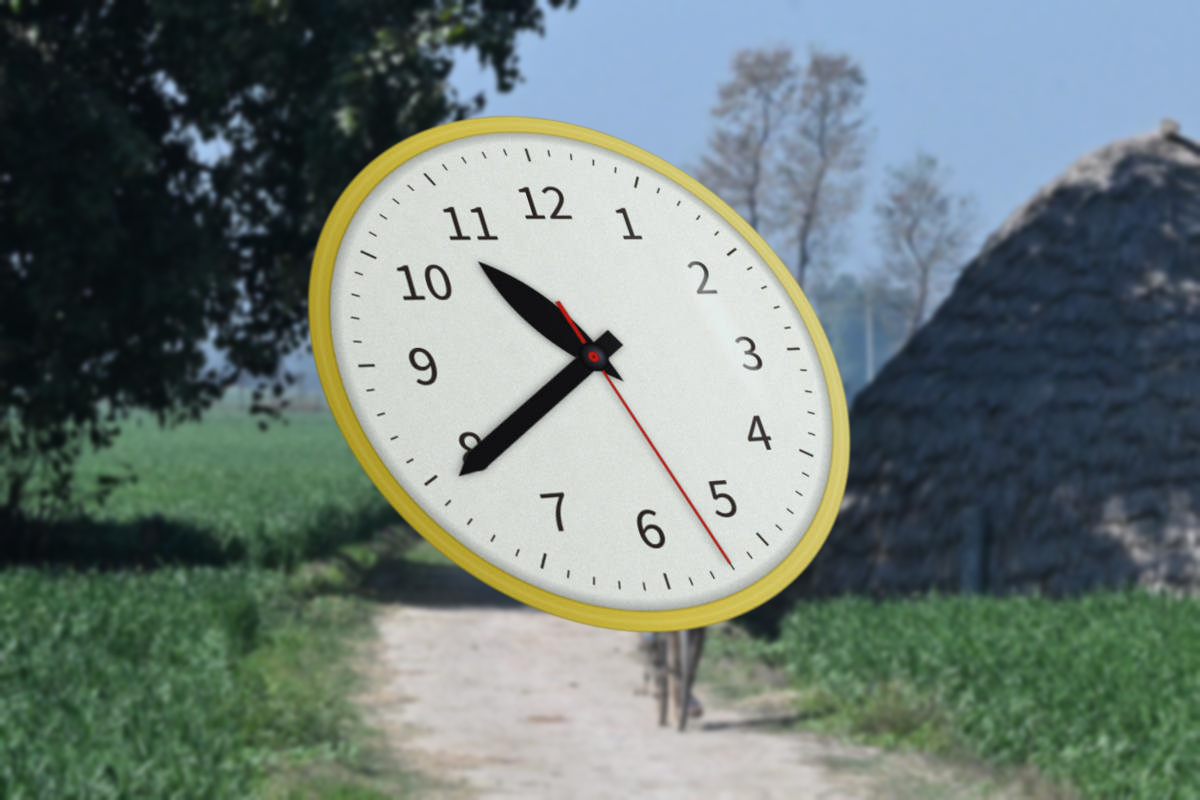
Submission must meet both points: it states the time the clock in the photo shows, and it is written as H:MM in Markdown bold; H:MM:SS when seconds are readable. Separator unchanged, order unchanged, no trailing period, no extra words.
**10:39:27**
